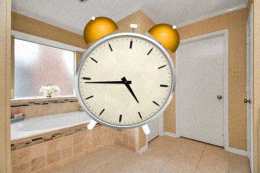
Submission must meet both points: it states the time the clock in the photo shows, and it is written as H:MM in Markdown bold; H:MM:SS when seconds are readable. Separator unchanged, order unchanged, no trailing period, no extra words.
**4:44**
